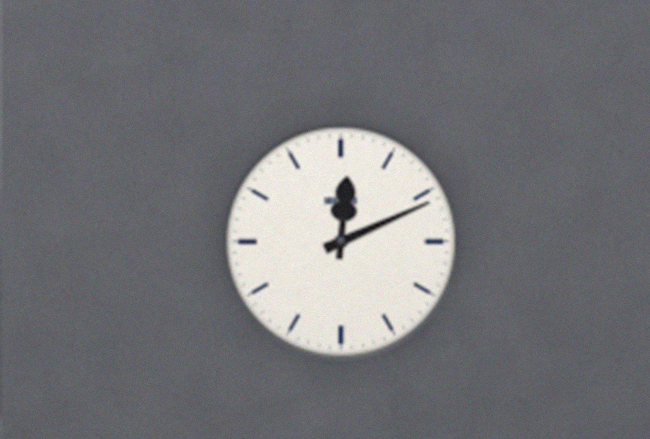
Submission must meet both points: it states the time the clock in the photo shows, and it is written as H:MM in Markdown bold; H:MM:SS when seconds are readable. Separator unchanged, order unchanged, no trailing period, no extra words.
**12:11**
